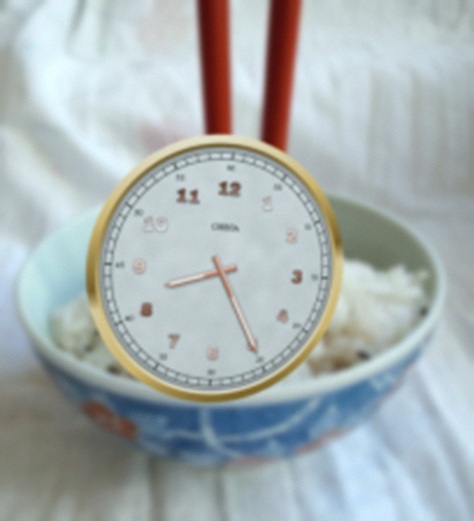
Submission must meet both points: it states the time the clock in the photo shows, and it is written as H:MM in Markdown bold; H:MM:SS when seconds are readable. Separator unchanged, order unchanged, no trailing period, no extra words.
**8:25**
